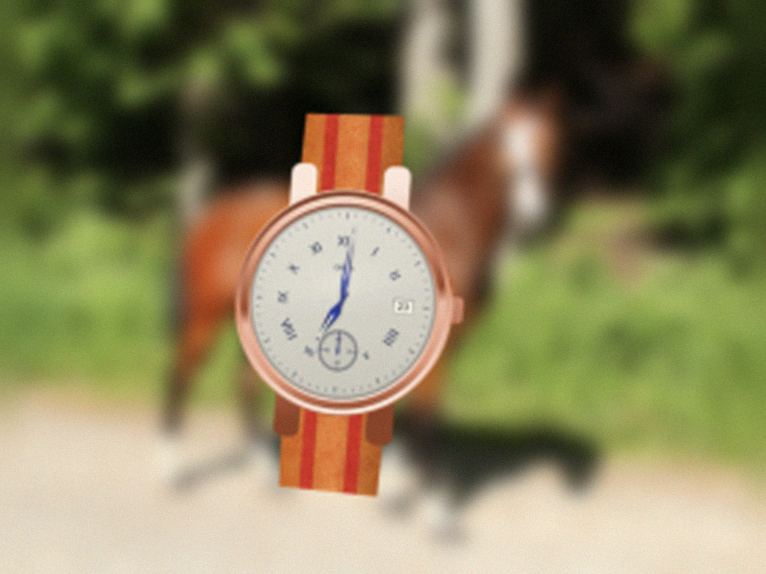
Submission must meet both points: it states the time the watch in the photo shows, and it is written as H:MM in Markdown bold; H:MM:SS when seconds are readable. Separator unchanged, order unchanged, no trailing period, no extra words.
**7:01**
